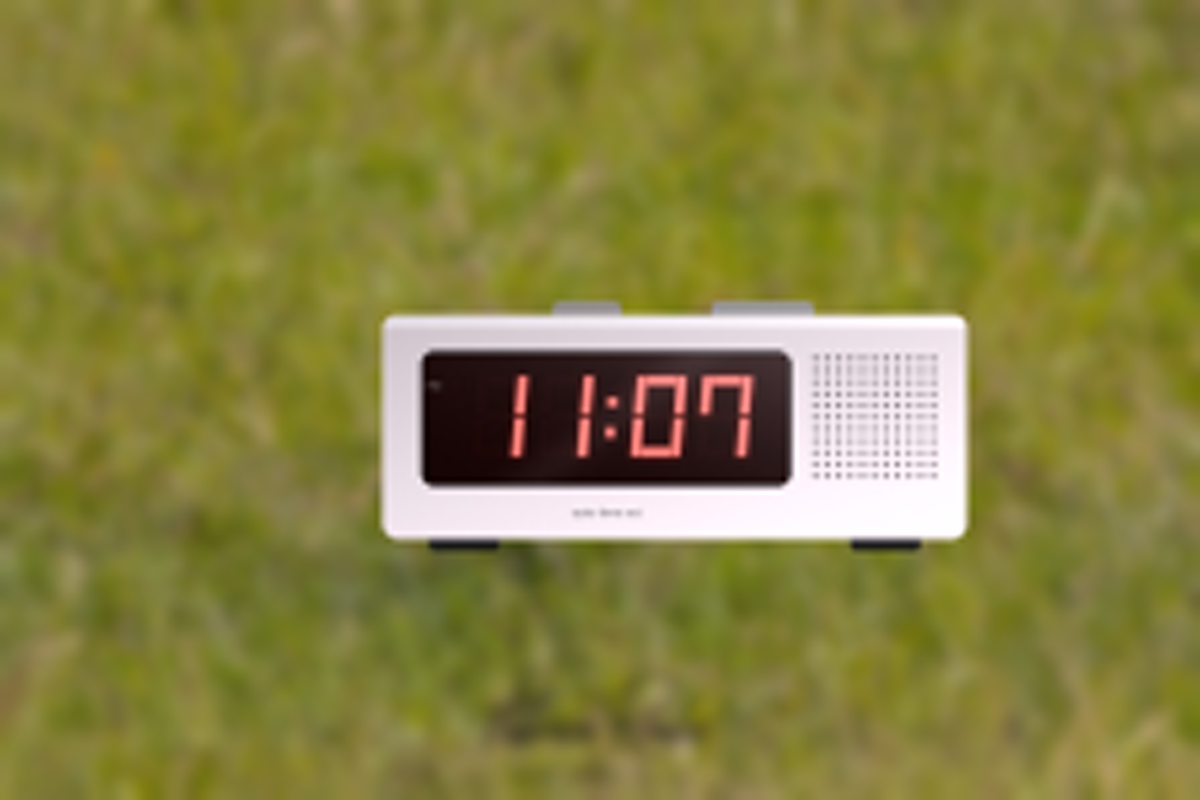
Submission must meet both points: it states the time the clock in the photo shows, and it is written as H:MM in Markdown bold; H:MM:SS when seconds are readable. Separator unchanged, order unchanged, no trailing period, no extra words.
**11:07**
